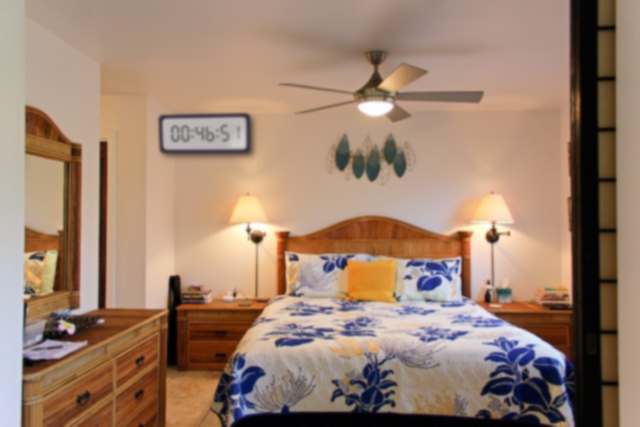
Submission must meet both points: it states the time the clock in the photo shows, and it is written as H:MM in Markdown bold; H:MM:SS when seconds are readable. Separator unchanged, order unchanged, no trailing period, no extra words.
**0:46:51**
